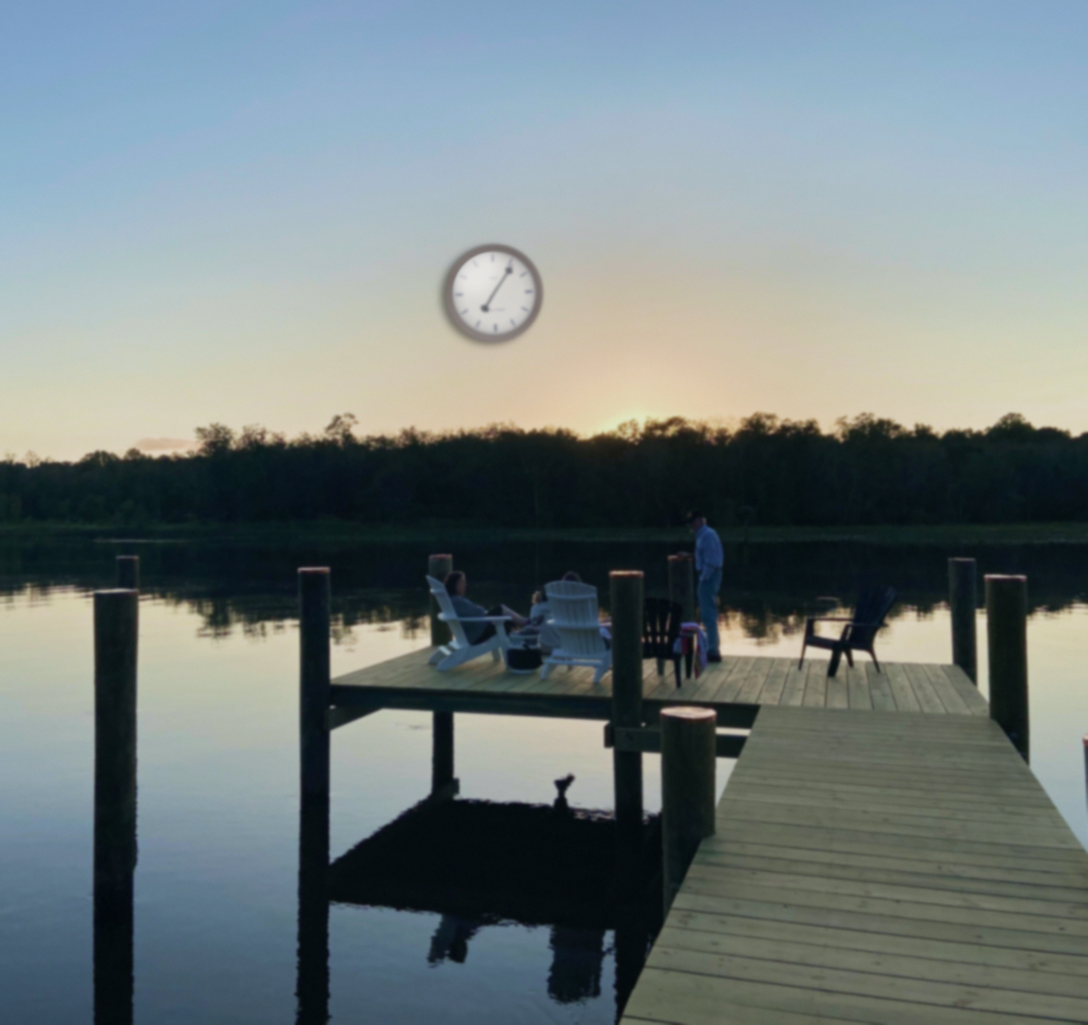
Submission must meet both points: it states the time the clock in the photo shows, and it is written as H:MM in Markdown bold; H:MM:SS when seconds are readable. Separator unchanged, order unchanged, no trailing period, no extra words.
**7:06**
